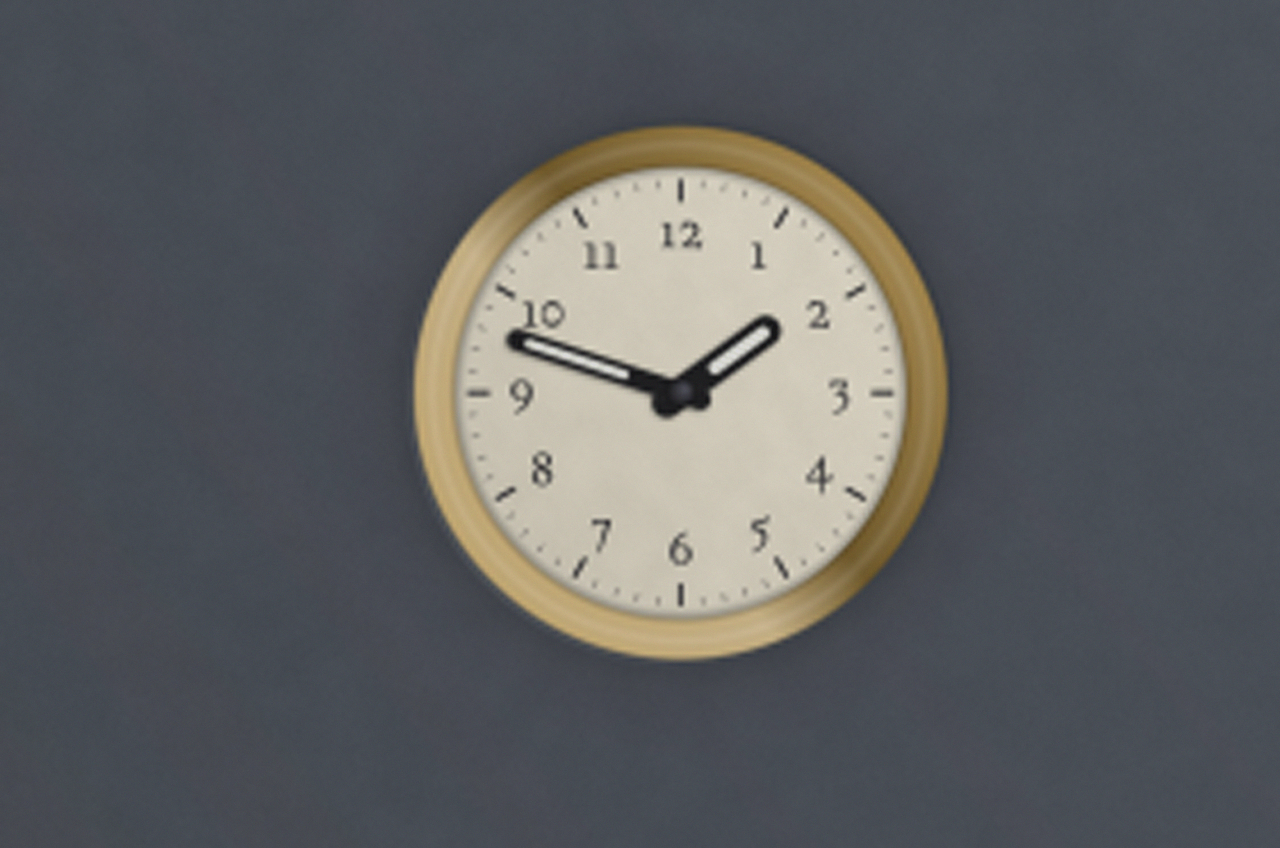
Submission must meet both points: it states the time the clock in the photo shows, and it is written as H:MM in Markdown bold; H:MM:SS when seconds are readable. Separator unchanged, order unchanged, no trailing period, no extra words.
**1:48**
